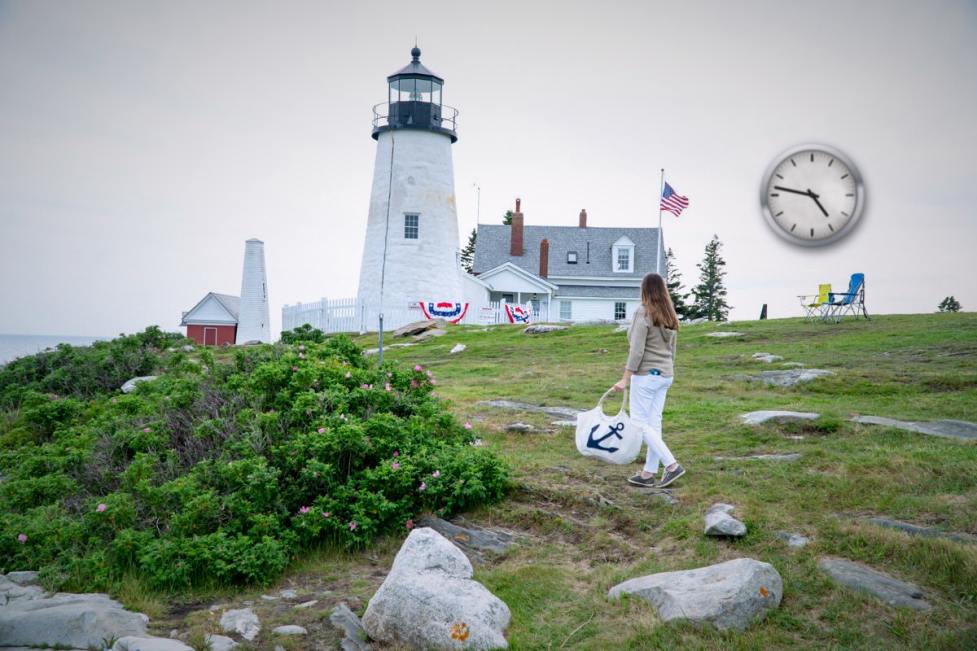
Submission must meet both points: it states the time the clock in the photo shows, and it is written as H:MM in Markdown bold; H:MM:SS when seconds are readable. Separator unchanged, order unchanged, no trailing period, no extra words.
**4:47**
